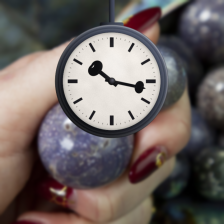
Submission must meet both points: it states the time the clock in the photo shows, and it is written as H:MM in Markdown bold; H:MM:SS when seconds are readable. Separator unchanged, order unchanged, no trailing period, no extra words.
**10:17**
